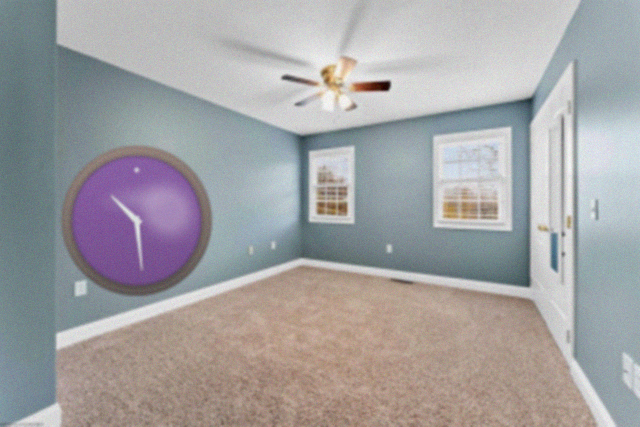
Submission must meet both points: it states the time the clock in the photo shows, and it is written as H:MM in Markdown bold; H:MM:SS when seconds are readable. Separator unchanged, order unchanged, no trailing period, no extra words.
**10:29**
